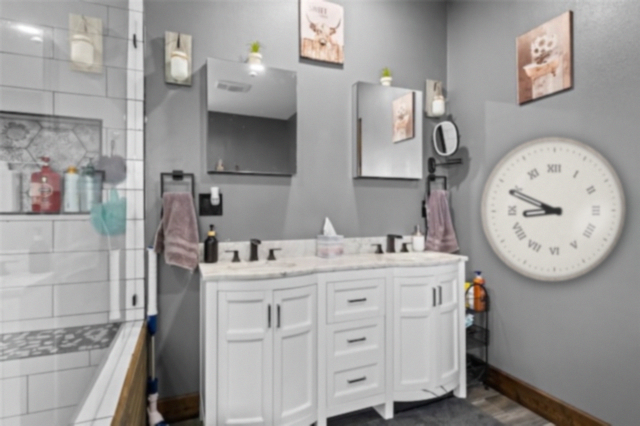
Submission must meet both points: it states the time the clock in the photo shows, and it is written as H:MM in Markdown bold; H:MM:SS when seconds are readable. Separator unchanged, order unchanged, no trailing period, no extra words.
**8:49**
